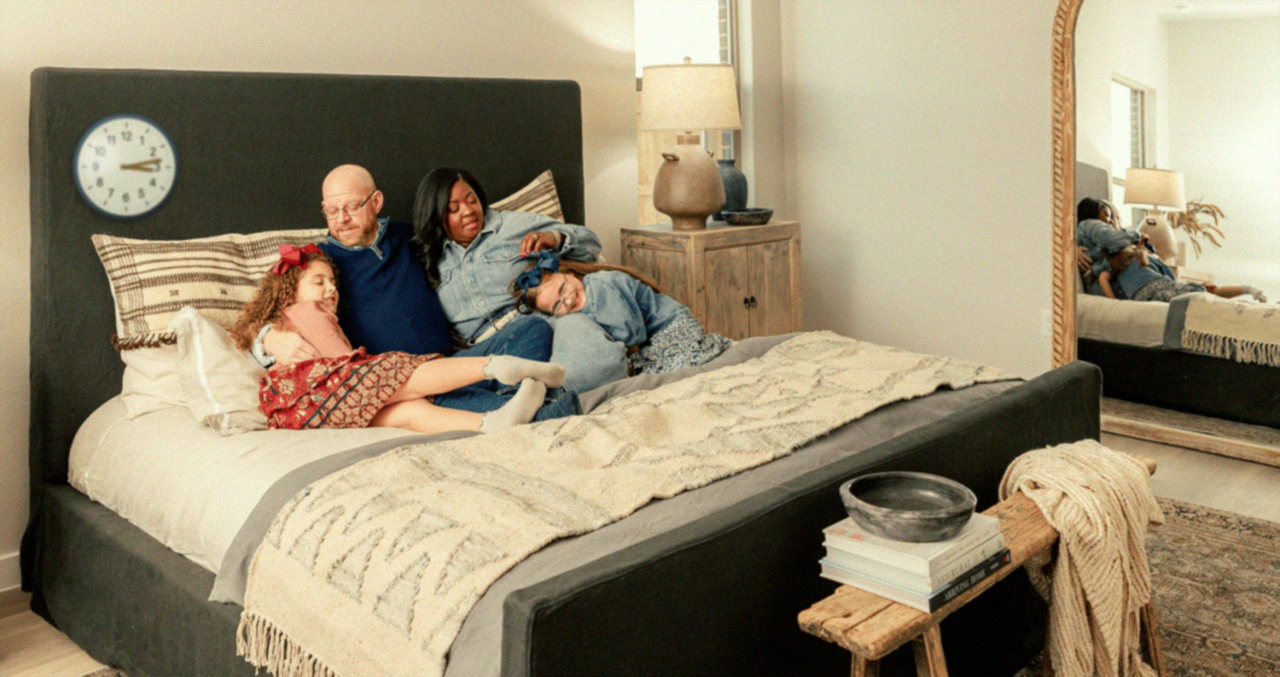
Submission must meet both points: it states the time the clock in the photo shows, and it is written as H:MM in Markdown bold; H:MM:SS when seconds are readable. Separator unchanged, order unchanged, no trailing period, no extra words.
**3:13**
